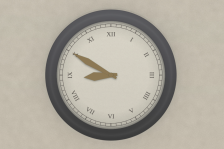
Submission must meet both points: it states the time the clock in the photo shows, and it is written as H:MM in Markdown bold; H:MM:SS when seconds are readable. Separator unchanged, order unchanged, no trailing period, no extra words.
**8:50**
